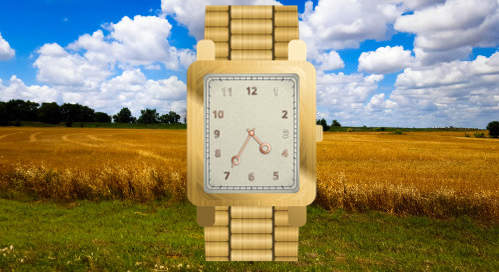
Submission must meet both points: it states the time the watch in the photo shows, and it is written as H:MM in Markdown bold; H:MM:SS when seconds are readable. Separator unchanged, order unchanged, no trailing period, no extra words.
**4:35**
